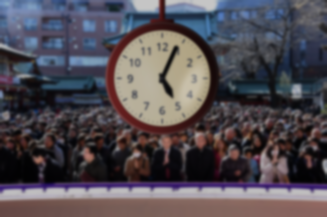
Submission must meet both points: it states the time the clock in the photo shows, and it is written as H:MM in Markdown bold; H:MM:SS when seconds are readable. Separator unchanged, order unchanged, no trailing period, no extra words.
**5:04**
